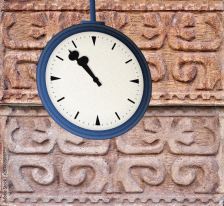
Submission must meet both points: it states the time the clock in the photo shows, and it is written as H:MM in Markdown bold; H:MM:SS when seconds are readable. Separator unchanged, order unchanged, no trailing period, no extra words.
**10:53**
